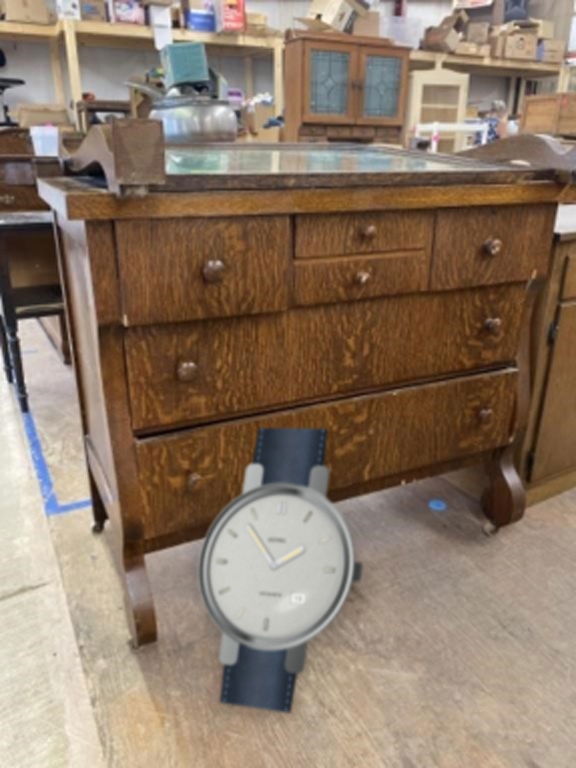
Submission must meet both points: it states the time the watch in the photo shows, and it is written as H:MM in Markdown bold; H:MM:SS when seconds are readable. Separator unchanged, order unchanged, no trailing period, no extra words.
**1:53**
